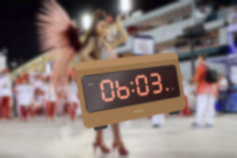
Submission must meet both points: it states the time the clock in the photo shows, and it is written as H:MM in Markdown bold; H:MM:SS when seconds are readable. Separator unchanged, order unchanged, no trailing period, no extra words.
**6:03**
